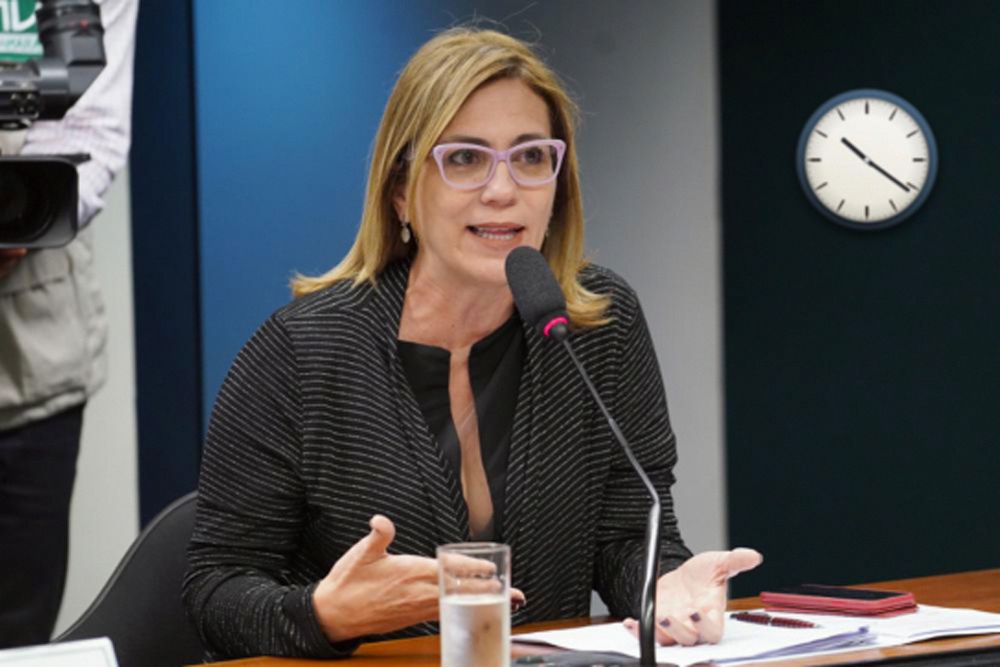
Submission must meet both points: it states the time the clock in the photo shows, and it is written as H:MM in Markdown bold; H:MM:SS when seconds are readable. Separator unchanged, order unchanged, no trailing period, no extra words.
**10:21**
